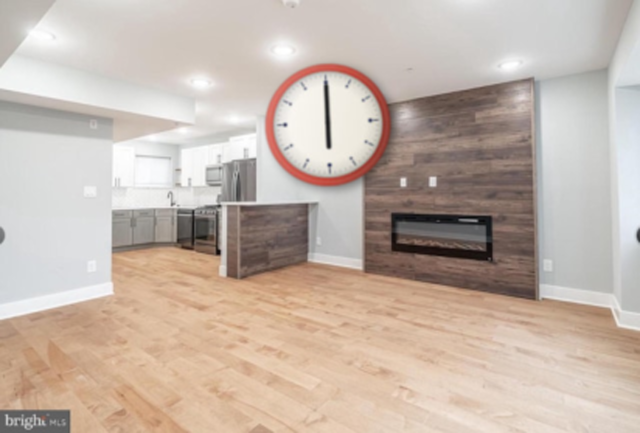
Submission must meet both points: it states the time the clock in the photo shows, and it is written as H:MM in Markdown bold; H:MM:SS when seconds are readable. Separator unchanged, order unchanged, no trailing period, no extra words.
**6:00**
